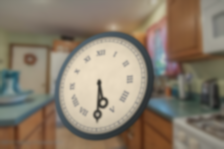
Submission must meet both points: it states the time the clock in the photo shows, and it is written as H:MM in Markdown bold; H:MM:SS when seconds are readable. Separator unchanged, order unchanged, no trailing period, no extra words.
**5:30**
